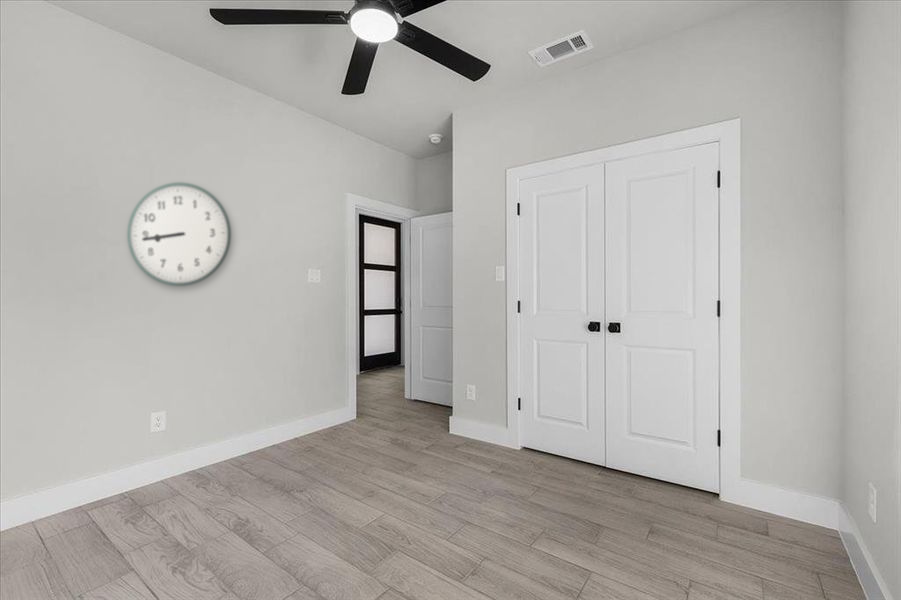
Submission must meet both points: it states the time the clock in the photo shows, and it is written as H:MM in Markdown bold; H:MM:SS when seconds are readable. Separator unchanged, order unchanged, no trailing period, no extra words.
**8:44**
